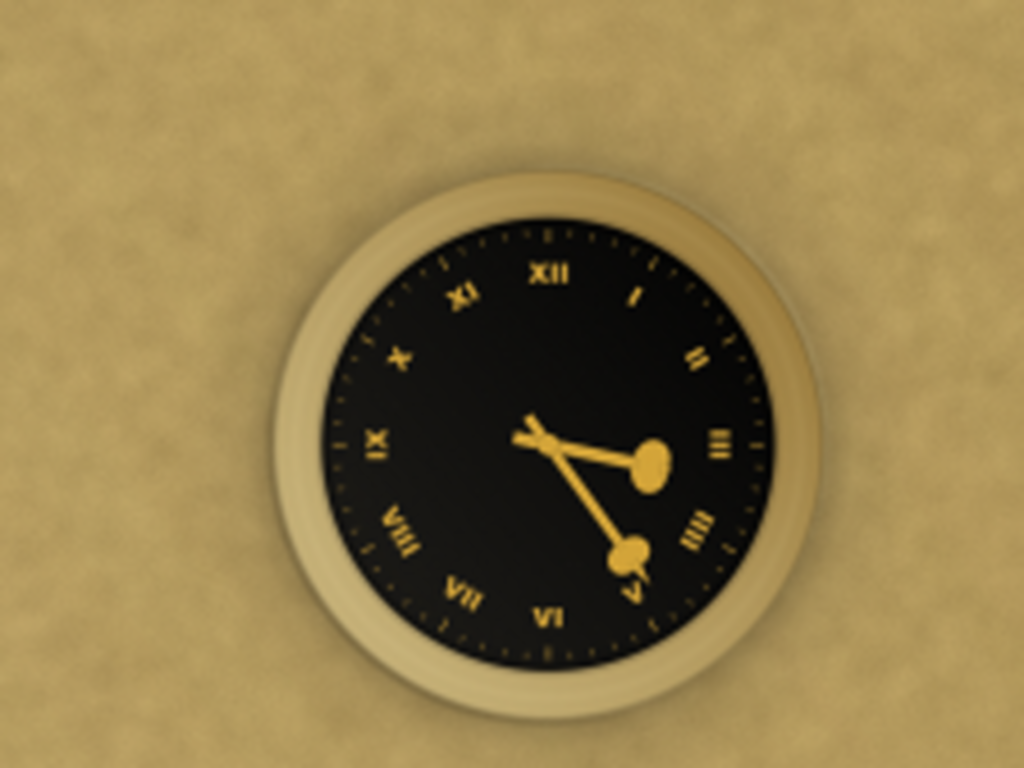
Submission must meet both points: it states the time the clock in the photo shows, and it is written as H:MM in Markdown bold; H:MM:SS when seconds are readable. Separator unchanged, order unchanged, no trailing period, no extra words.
**3:24**
